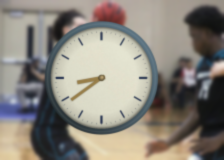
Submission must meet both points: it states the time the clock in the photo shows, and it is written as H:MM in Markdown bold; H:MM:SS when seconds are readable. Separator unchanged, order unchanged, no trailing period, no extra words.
**8:39**
